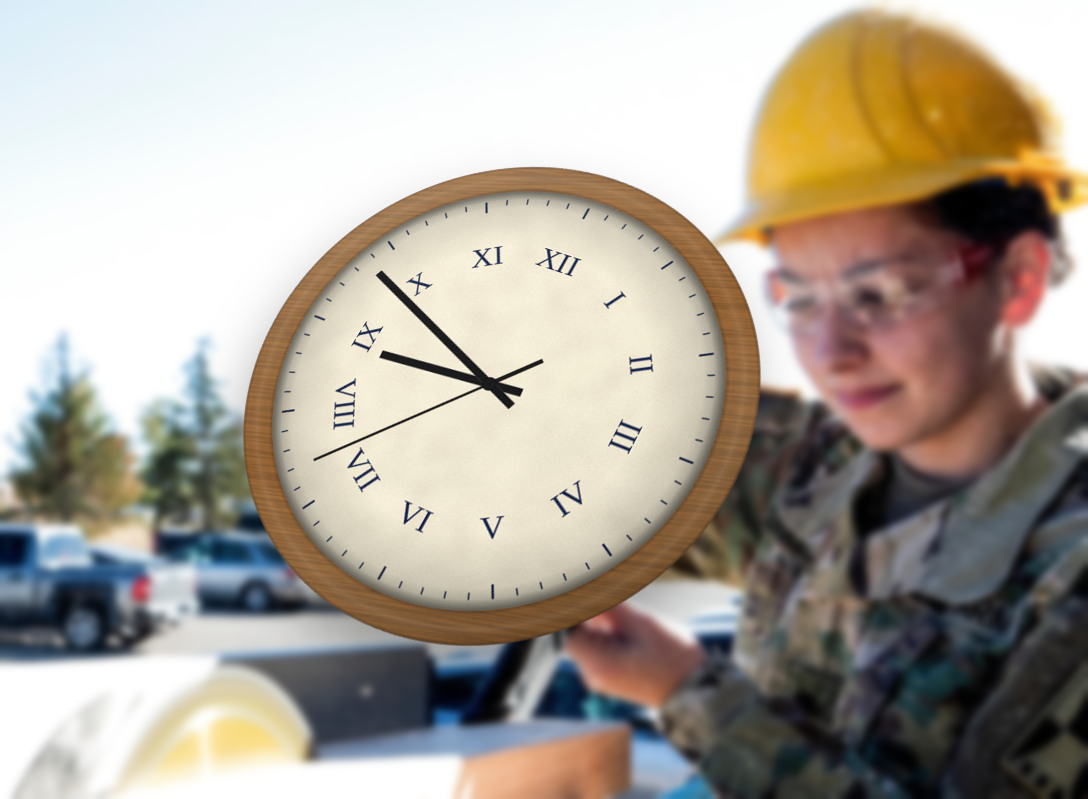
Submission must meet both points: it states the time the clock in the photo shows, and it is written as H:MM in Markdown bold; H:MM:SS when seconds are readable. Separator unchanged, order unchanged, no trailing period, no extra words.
**8:48:37**
